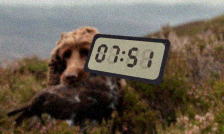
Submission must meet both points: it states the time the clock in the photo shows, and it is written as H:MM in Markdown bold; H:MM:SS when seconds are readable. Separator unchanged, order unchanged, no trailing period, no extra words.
**7:51**
